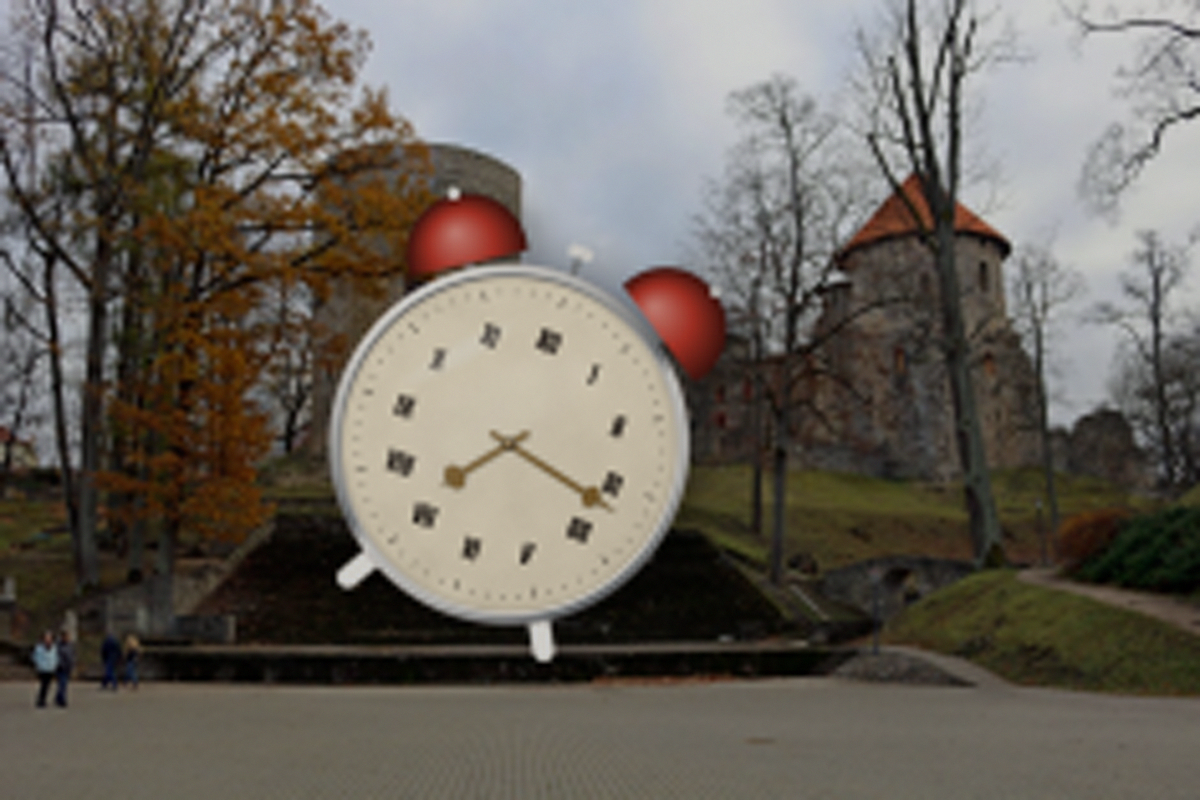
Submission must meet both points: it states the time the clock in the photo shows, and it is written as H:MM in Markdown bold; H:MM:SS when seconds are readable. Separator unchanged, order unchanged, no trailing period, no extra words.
**7:17**
